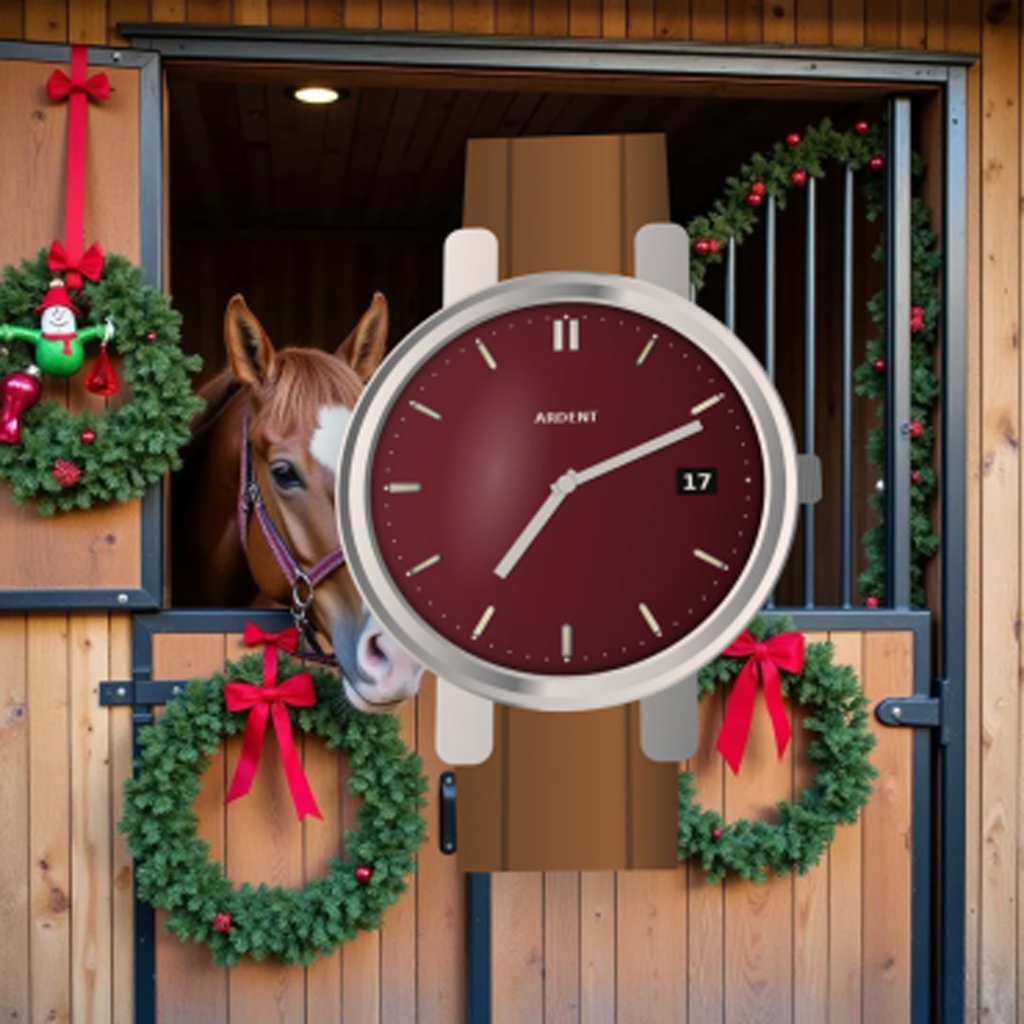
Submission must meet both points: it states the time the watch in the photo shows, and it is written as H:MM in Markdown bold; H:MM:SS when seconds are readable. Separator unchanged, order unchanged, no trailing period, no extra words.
**7:11**
